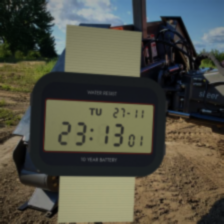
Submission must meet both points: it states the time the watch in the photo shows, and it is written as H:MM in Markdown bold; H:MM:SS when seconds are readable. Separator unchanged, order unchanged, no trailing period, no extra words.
**23:13:01**
